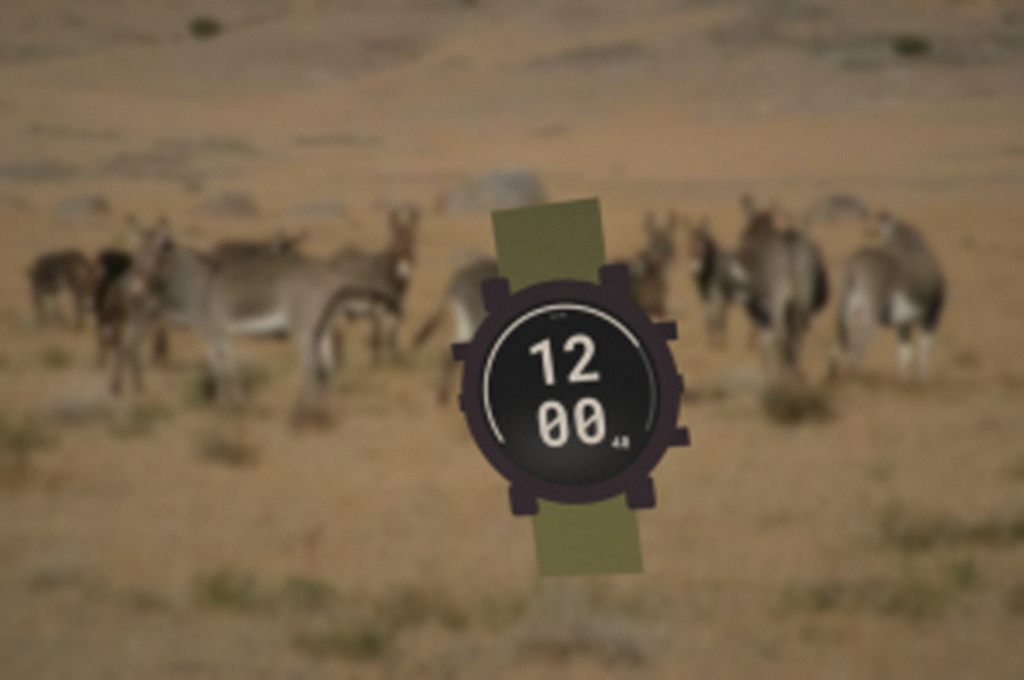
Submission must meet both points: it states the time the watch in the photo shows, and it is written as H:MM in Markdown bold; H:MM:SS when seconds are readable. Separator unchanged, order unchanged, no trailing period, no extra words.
**12:00**
